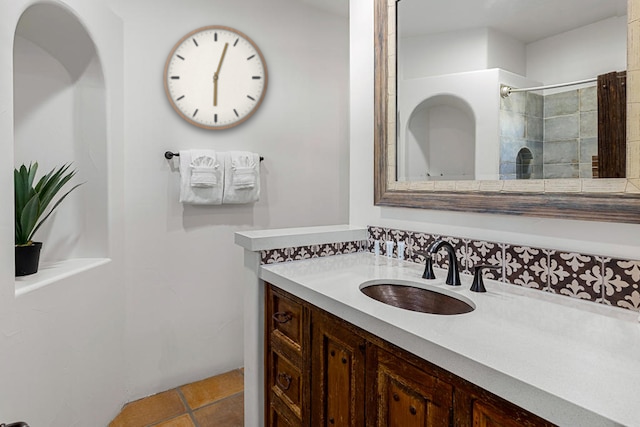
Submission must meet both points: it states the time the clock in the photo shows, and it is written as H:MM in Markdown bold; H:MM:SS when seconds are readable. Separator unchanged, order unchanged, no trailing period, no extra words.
**6:03**
